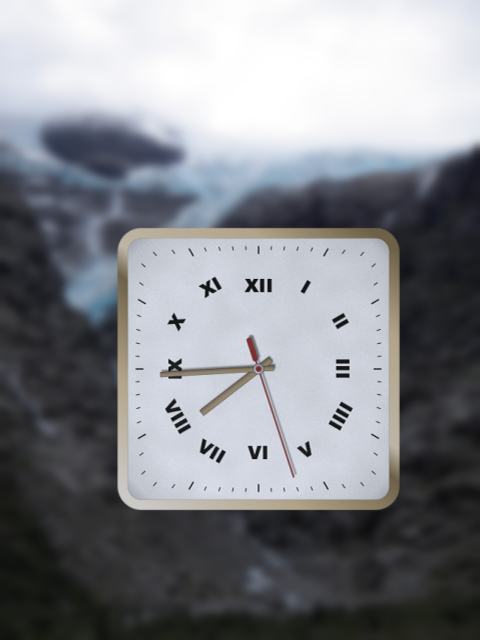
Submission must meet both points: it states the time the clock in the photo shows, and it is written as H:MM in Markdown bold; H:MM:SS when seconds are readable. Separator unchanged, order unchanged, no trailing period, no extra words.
**7:44:27**
